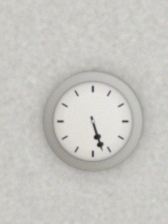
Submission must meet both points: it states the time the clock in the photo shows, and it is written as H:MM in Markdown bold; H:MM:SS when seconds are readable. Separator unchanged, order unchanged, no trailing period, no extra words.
**5:27**
